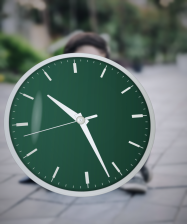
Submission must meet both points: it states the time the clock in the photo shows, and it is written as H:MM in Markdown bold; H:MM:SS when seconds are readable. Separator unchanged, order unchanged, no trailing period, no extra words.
**10:26:43**
